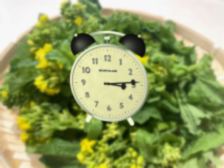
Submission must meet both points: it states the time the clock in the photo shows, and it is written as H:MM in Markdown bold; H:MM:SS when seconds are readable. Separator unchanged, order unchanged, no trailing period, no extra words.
**3:14**
